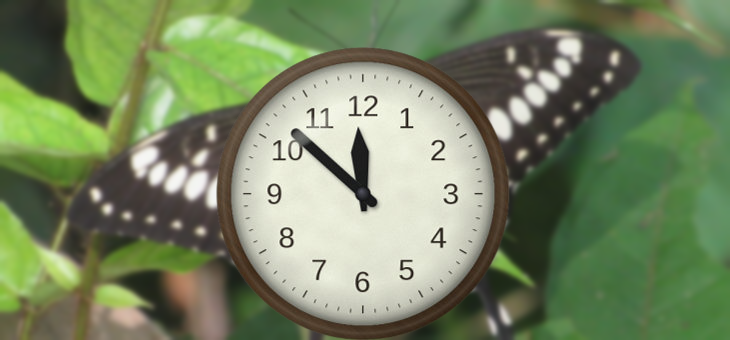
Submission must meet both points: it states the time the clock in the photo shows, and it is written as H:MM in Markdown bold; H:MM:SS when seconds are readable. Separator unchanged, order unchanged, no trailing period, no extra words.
**11:52**
